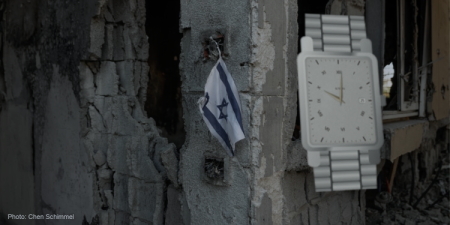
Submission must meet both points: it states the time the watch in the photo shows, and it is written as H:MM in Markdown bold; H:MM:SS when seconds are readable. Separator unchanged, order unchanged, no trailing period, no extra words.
**10:01**
